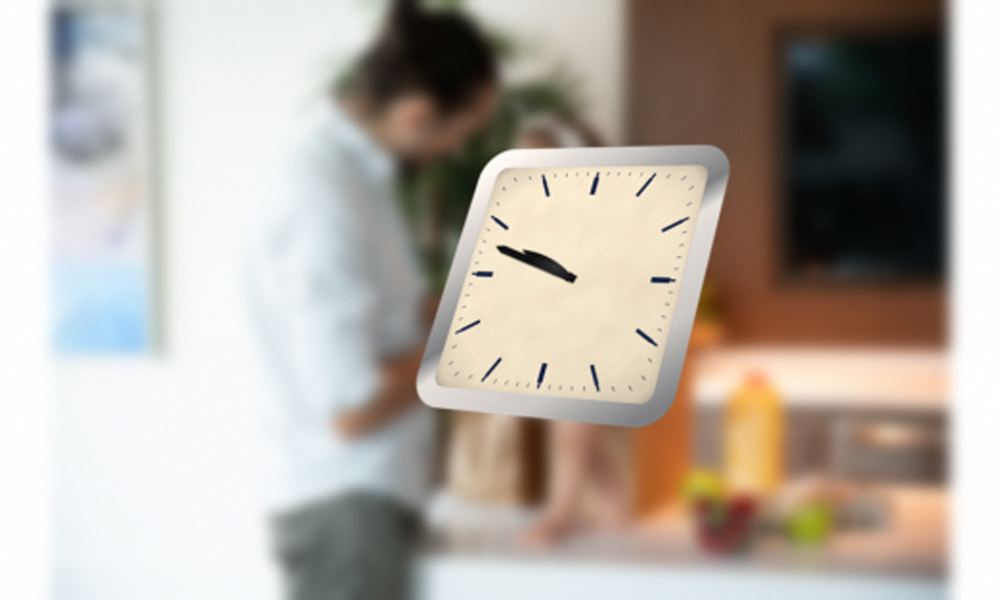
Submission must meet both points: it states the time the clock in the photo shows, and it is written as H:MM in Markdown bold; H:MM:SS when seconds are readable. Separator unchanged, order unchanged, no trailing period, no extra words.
**9:48**
